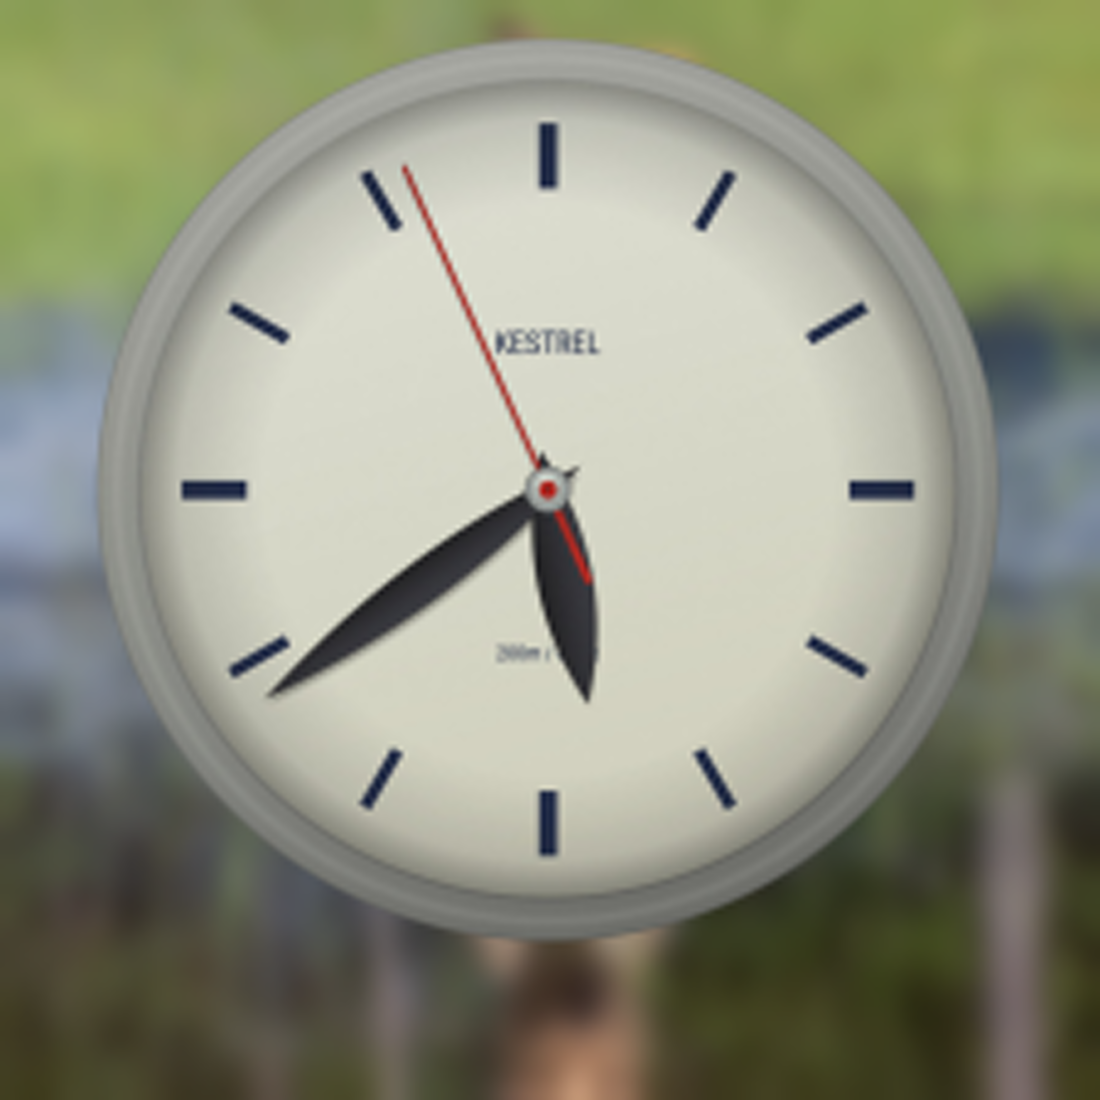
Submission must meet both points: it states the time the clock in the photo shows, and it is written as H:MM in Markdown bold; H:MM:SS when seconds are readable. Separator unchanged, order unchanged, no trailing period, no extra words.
**5:38:56**
